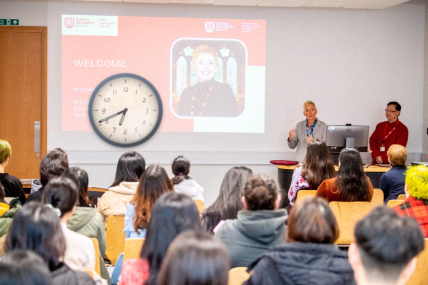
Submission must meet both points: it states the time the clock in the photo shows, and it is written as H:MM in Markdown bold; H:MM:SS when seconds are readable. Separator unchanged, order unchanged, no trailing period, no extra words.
**6:41**
